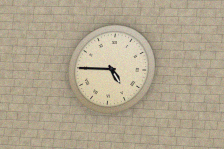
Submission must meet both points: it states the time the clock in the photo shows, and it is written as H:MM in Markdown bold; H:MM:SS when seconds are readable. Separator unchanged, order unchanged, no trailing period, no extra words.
**4:45**
